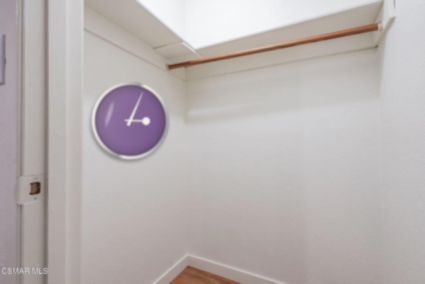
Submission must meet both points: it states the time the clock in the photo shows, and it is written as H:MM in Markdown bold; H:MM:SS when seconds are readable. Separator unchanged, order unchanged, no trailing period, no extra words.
**3:04**
